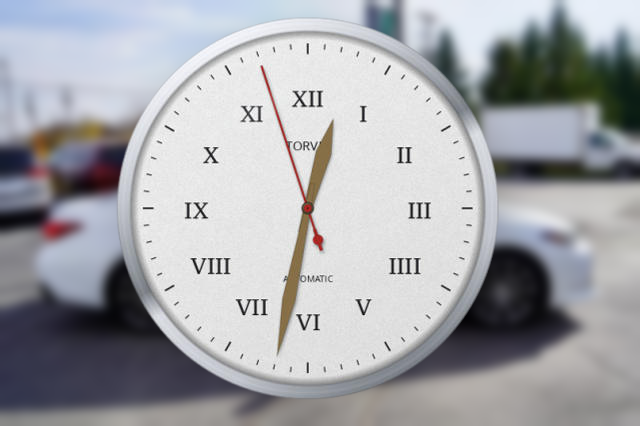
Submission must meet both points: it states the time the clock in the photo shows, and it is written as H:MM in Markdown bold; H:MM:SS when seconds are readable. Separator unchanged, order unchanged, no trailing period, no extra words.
**12:31:57**
